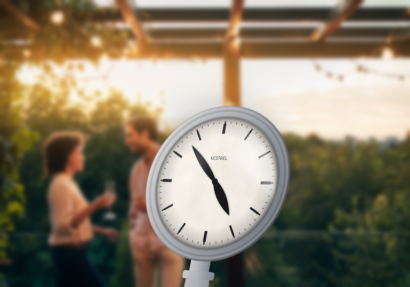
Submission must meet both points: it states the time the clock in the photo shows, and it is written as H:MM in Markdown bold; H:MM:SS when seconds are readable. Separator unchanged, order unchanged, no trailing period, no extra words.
**4:53**
